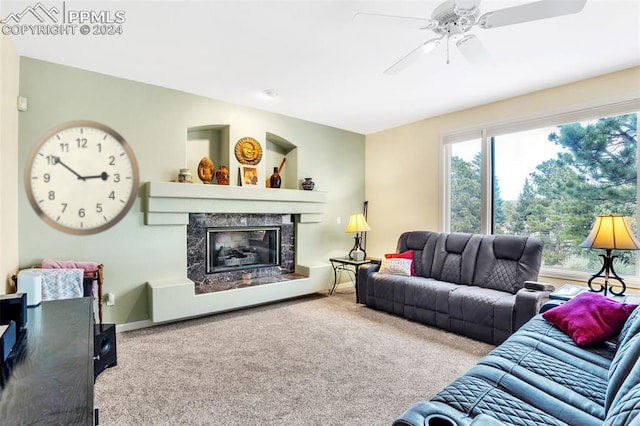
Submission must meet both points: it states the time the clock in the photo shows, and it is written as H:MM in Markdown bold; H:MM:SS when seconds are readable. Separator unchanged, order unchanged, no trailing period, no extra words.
**2:51**
